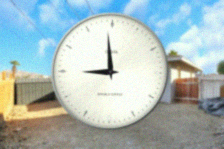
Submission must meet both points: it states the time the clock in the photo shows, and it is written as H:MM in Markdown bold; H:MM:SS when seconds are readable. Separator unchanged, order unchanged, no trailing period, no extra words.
**8:59**
